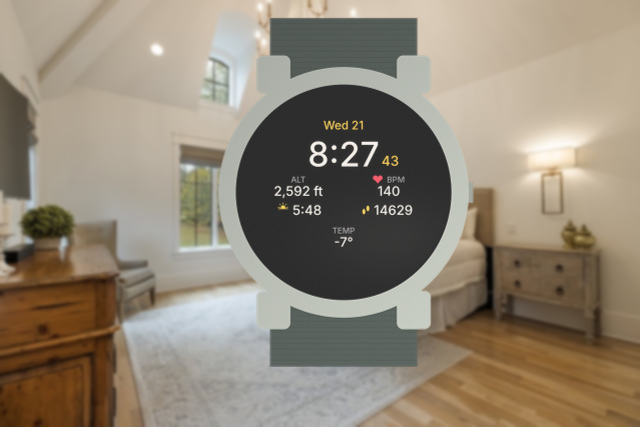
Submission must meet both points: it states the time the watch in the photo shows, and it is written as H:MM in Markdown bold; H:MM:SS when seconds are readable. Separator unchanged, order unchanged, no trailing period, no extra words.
**8:27:43**
